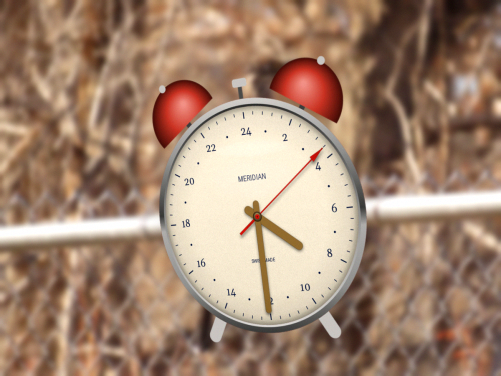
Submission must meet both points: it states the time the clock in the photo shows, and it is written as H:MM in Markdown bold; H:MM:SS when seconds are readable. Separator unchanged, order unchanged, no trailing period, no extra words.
**8:30:09**
